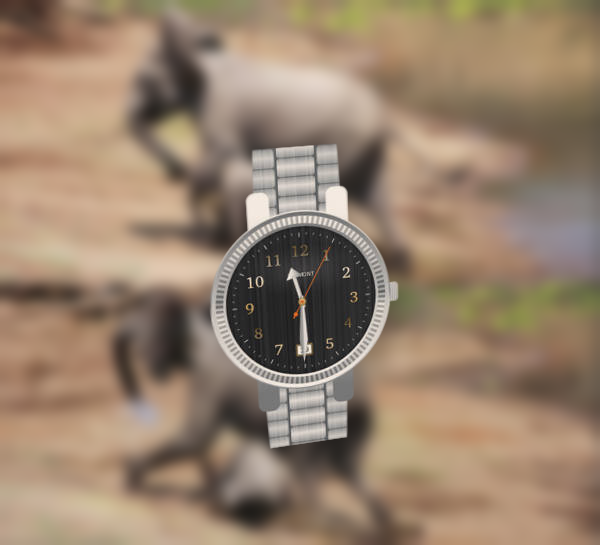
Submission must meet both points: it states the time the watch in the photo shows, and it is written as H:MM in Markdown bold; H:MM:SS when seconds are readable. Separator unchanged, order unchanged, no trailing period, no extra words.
**11:30:05**
